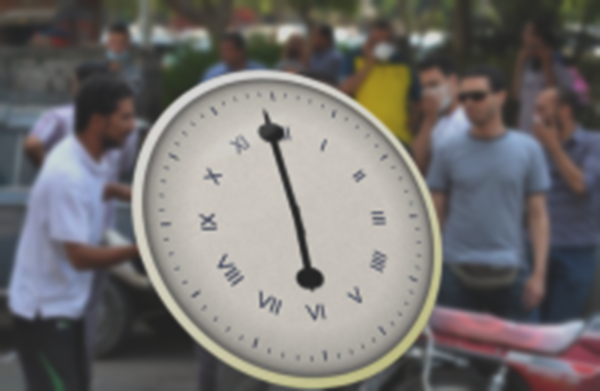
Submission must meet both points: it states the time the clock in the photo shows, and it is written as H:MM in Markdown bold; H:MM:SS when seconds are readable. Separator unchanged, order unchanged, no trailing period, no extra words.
**5:59**
